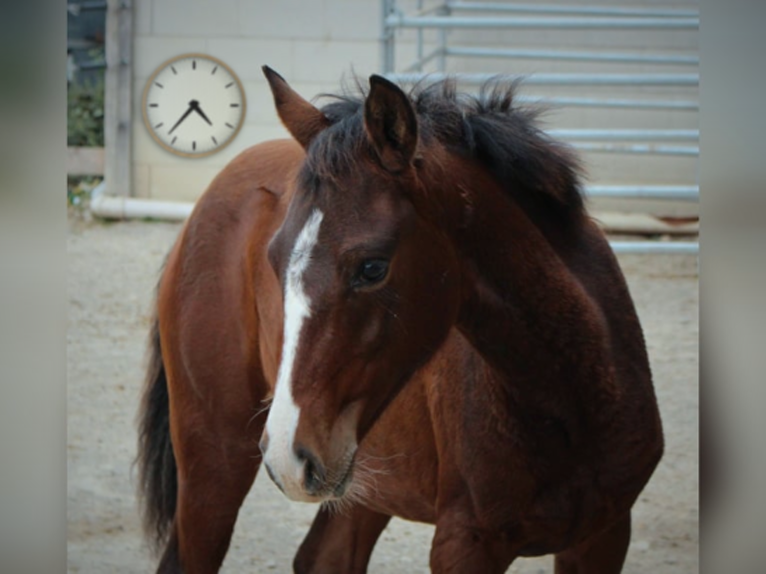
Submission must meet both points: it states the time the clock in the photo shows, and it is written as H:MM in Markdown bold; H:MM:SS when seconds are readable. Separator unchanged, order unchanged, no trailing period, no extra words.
**4:37**
